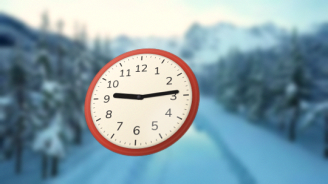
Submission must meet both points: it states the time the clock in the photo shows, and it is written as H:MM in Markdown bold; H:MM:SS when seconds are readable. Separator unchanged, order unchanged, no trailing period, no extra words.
**9:14**
